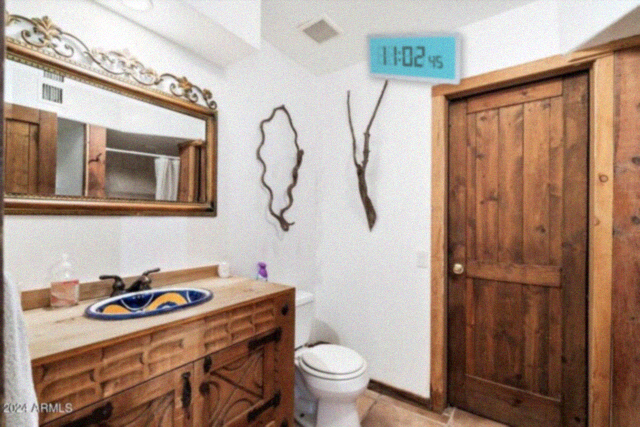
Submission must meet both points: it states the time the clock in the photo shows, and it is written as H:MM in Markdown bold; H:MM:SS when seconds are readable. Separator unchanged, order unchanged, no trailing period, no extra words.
**11:02**
